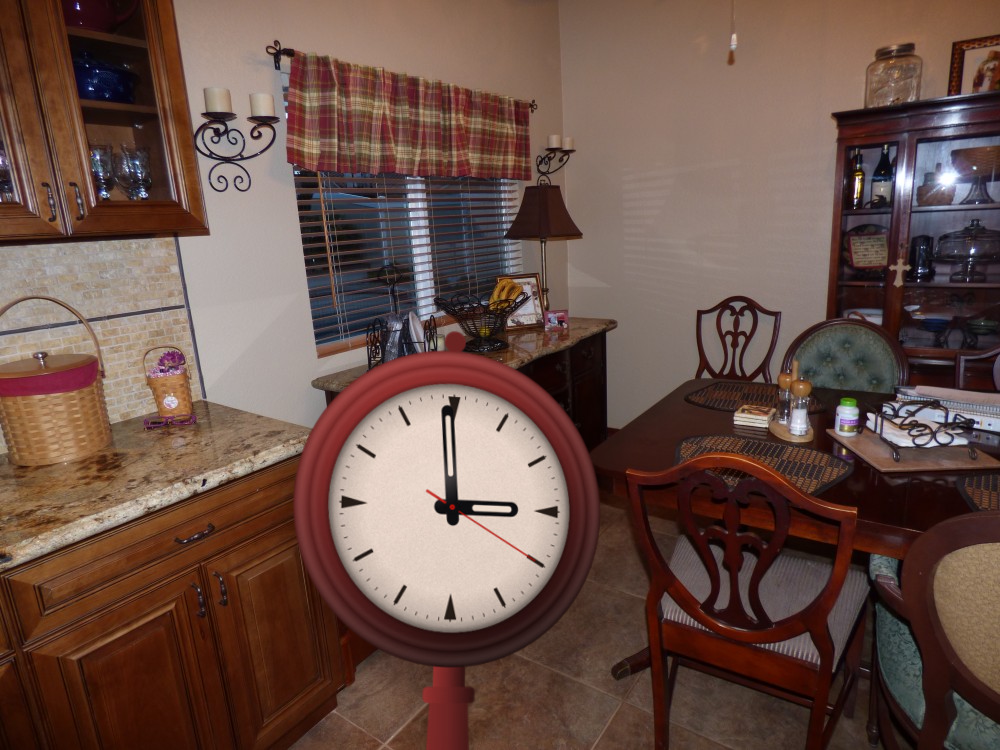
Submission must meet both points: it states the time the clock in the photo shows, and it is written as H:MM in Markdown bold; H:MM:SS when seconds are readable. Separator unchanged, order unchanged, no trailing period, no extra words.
**2:59:20**
